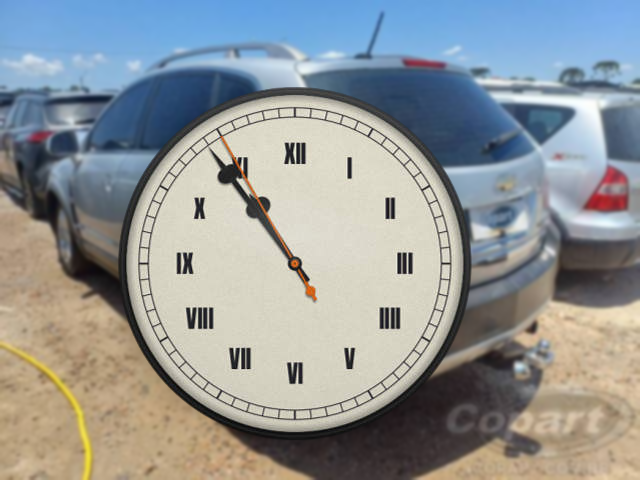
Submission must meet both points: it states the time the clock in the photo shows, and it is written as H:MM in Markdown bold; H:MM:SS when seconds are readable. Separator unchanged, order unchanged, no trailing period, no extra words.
**10:53:55**
